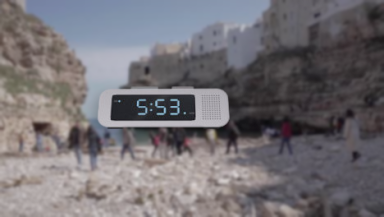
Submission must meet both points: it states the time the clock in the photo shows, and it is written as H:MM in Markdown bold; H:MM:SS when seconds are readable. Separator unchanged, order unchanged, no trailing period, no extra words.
**5:53**
